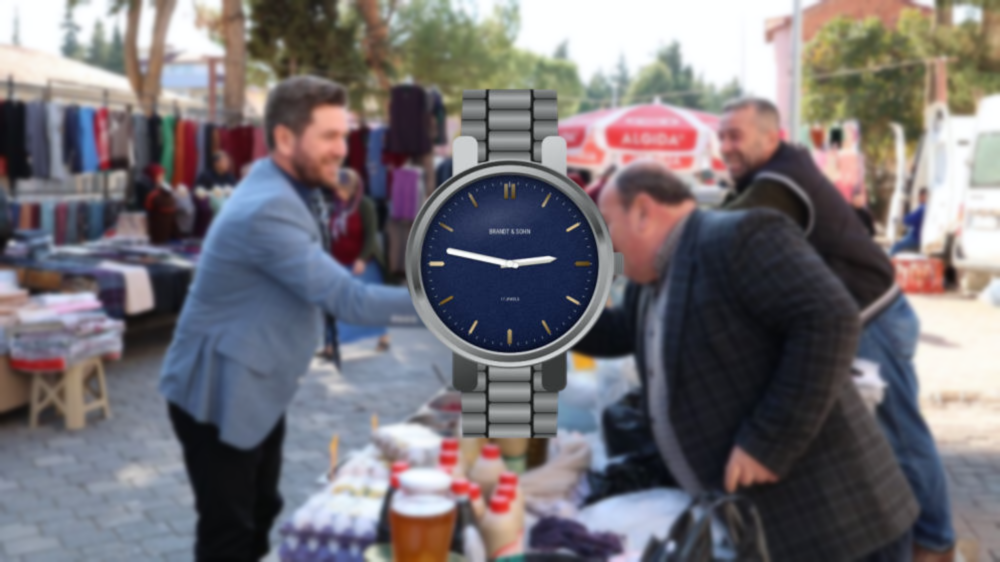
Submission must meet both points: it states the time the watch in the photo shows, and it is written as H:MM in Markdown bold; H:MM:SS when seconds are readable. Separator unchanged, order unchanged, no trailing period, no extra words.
**2:47**
